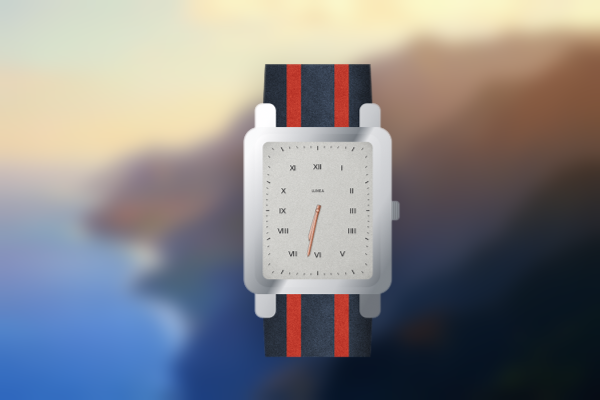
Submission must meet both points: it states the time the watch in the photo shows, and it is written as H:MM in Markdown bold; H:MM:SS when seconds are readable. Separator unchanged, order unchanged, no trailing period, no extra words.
**6:32**
